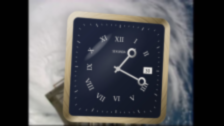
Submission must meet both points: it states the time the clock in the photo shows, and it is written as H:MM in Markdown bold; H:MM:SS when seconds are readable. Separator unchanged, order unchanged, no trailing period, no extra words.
**1:19**
